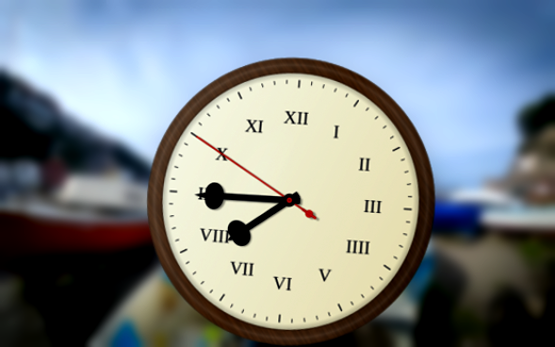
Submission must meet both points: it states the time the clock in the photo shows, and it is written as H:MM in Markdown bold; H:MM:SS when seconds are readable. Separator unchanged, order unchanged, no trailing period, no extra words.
**7:44:50**
